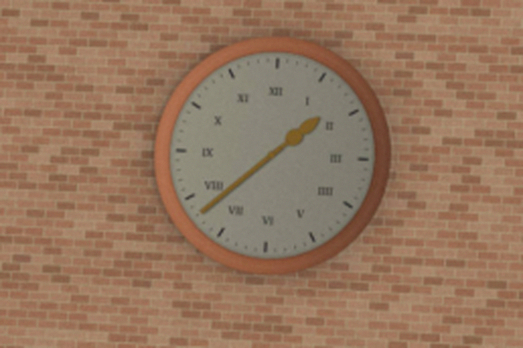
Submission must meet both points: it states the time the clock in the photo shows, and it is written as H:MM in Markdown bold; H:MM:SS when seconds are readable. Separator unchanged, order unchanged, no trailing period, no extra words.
**1:38**
